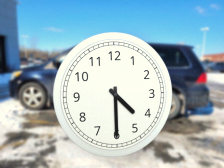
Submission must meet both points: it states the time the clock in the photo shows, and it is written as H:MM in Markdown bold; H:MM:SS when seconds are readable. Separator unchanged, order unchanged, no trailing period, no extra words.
**4:30**
